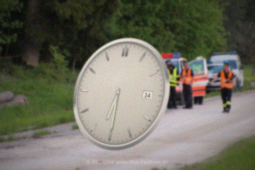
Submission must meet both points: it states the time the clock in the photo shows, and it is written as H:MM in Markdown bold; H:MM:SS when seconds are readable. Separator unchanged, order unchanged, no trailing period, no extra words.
**6:30**
